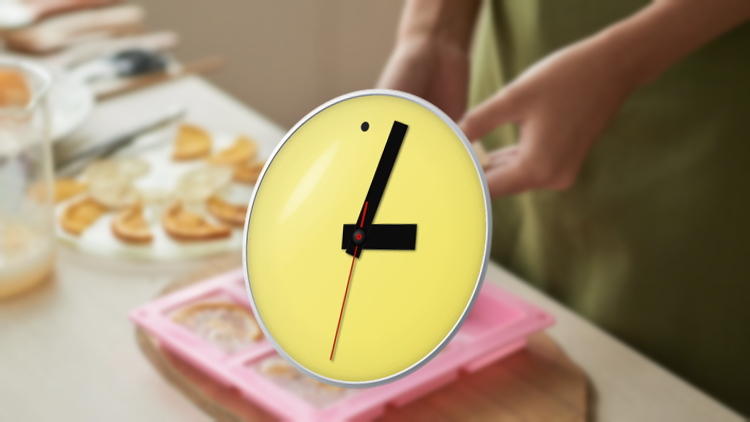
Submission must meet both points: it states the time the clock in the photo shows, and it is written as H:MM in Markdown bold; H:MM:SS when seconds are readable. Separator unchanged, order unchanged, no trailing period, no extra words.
**3:03:32**
